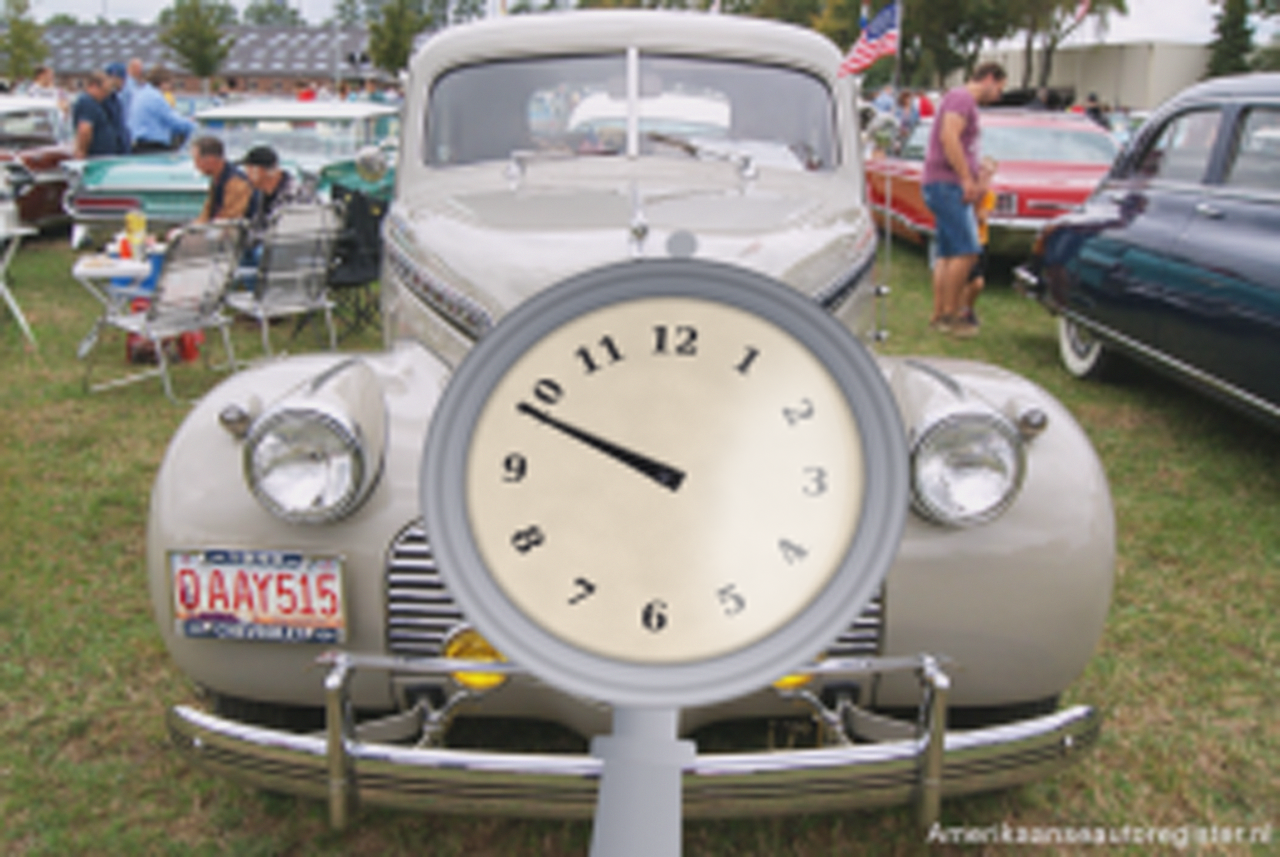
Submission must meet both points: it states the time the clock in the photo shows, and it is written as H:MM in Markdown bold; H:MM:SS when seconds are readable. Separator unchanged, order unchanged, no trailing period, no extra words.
**9:49**
